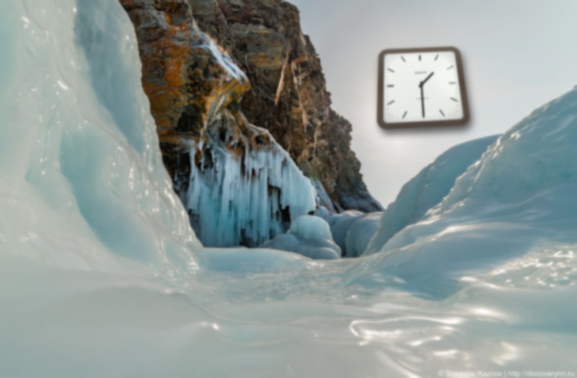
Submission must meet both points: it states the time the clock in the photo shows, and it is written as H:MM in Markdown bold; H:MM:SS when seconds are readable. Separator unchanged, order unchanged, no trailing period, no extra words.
**1:30**
